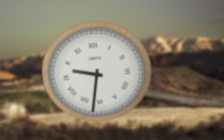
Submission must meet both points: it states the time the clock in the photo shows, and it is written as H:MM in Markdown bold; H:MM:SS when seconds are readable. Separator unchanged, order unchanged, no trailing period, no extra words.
**9:32**
